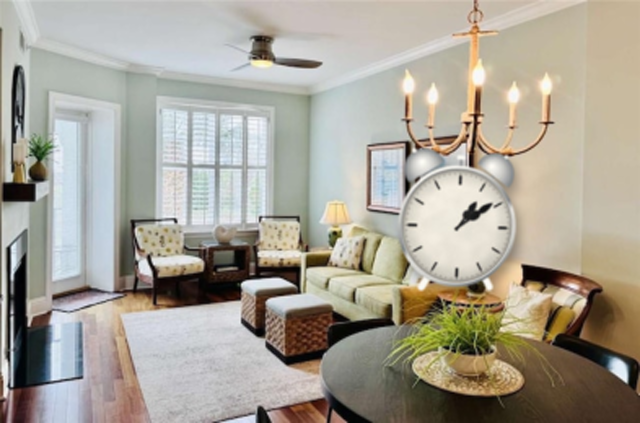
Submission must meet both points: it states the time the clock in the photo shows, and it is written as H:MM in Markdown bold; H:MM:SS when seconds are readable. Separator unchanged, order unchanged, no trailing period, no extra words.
**1:09**
